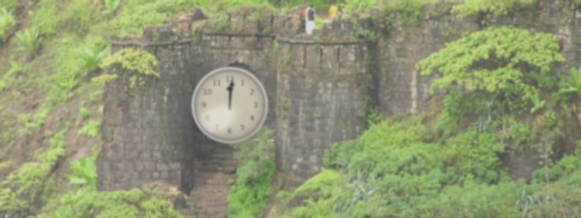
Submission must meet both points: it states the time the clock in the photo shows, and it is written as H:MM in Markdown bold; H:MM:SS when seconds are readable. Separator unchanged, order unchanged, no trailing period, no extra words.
**12:01**
